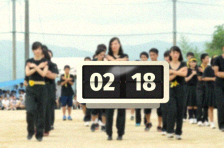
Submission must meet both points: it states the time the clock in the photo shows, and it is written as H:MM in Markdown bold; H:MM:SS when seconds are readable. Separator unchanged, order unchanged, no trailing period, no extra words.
**2:18**
